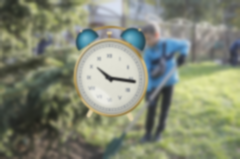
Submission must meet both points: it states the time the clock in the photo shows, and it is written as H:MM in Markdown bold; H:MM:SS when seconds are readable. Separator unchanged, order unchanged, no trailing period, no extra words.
**10:16**
